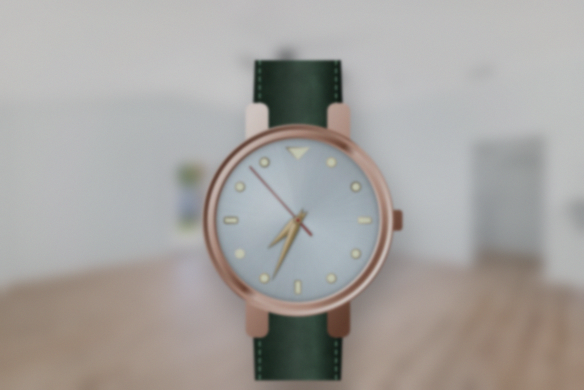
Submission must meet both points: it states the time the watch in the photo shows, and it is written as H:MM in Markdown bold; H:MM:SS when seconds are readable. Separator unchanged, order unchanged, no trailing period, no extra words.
**7:33:53**
